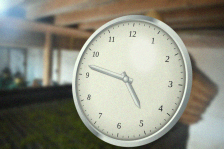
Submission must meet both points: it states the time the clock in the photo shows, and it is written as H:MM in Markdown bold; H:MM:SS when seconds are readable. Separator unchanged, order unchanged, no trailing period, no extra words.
**4:47**
